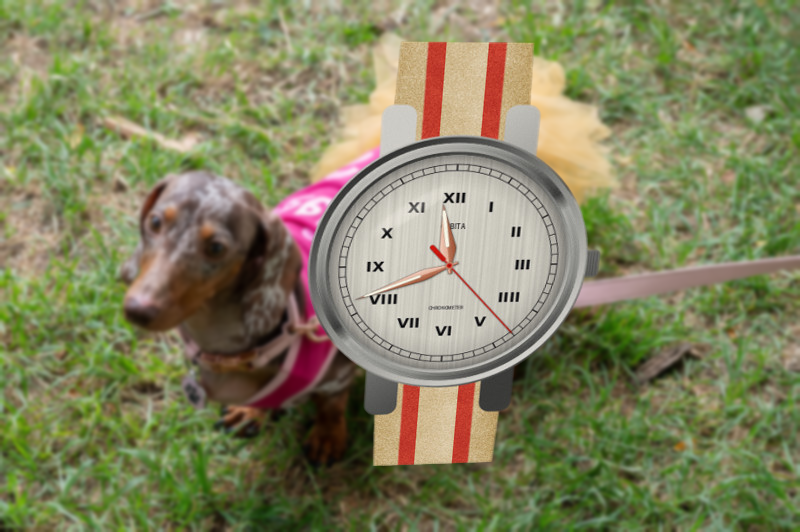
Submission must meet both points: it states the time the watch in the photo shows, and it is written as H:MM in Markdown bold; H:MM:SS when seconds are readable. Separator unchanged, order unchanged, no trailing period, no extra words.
**11:41:23**
